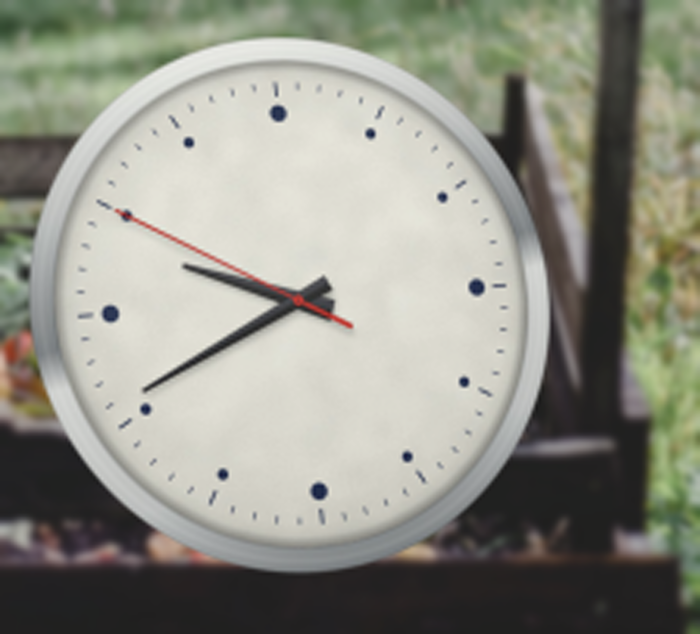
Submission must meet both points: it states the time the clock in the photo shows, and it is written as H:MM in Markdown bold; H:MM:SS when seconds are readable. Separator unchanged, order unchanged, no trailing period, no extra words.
**9:40:50**
